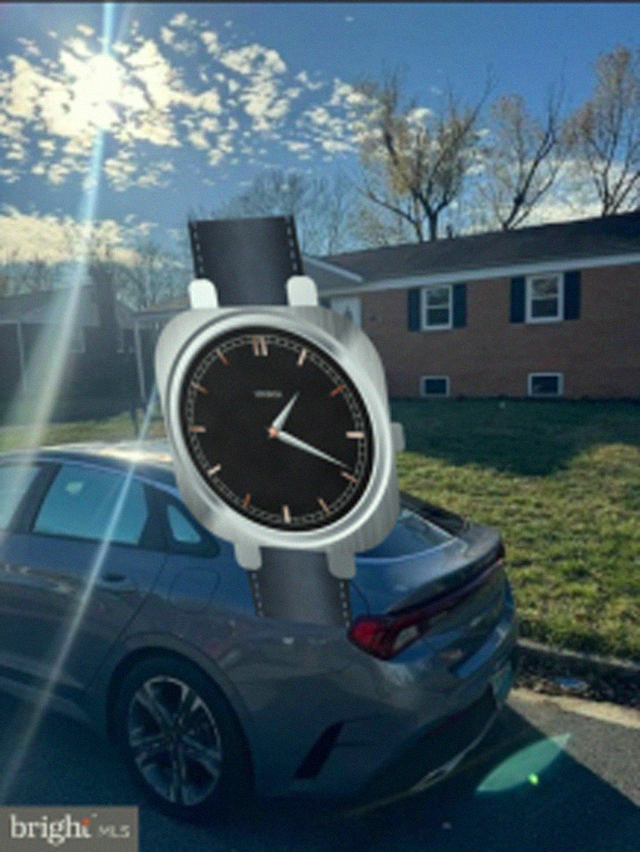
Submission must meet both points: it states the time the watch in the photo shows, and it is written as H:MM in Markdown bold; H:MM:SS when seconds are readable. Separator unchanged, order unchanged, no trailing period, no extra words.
**1:19**
